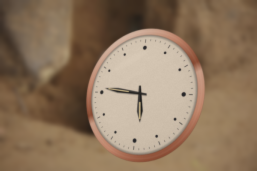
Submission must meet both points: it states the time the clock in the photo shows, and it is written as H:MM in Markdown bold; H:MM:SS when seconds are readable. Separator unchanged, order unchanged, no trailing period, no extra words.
**5:46**
